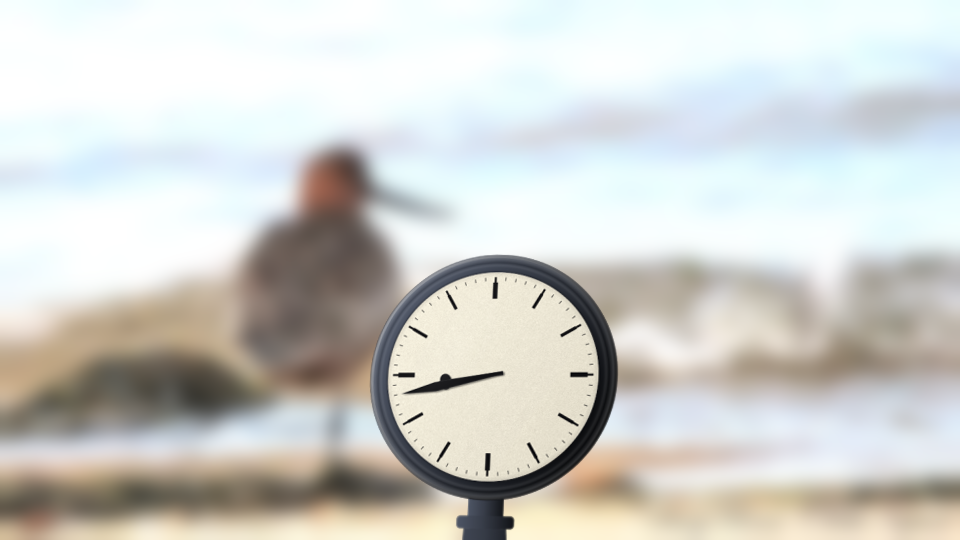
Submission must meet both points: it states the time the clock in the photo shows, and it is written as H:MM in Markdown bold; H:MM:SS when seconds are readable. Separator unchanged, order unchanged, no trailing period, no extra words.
**8:43**
